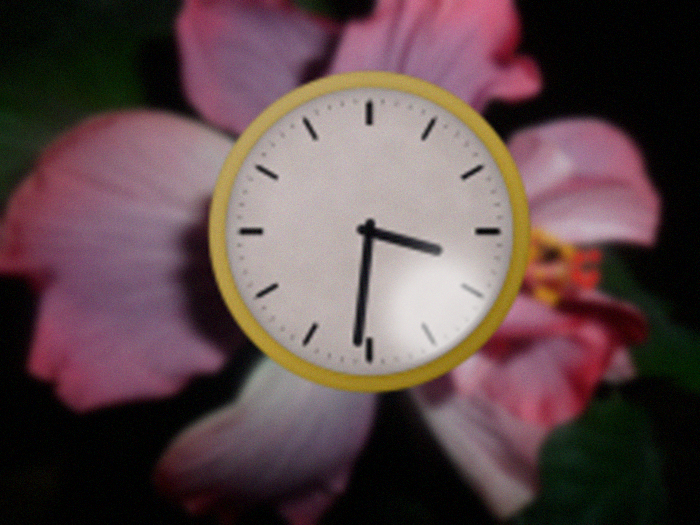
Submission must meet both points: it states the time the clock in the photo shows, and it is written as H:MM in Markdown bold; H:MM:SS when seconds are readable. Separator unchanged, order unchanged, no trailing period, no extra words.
**3:31**
